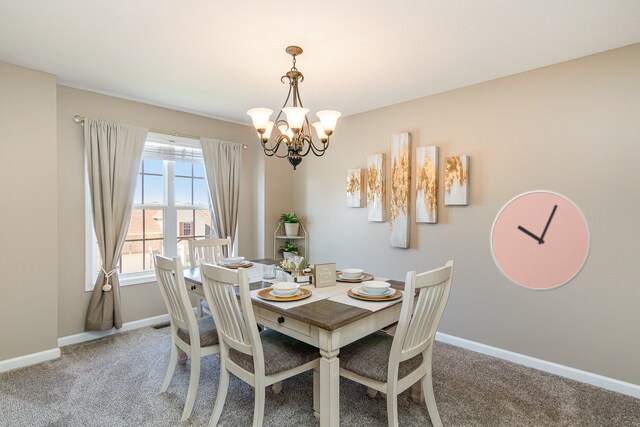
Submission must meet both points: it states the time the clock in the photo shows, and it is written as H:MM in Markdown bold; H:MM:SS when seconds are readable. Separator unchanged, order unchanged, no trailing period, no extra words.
**10:04**
